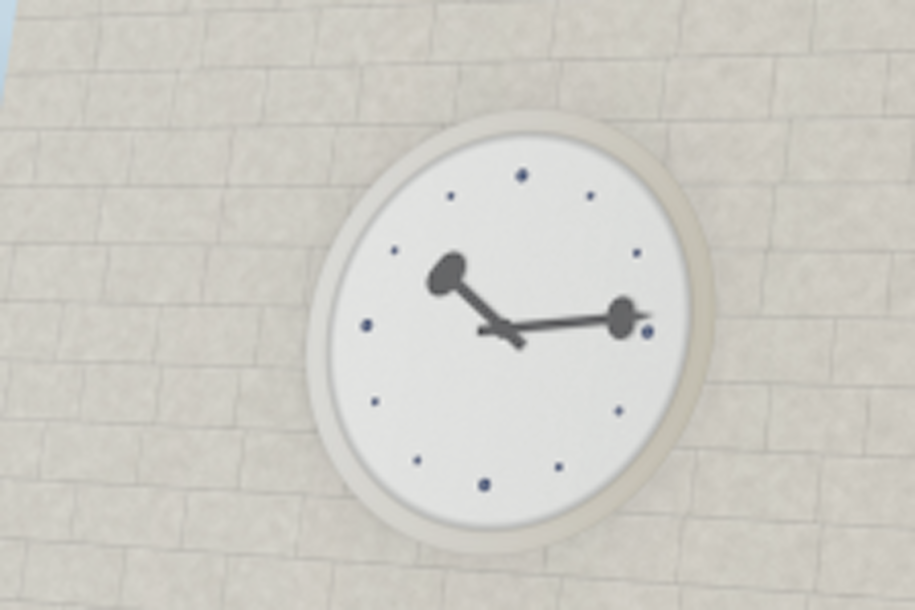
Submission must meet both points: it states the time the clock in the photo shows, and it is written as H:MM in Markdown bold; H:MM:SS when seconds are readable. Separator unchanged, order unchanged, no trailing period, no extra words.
**10:14**
